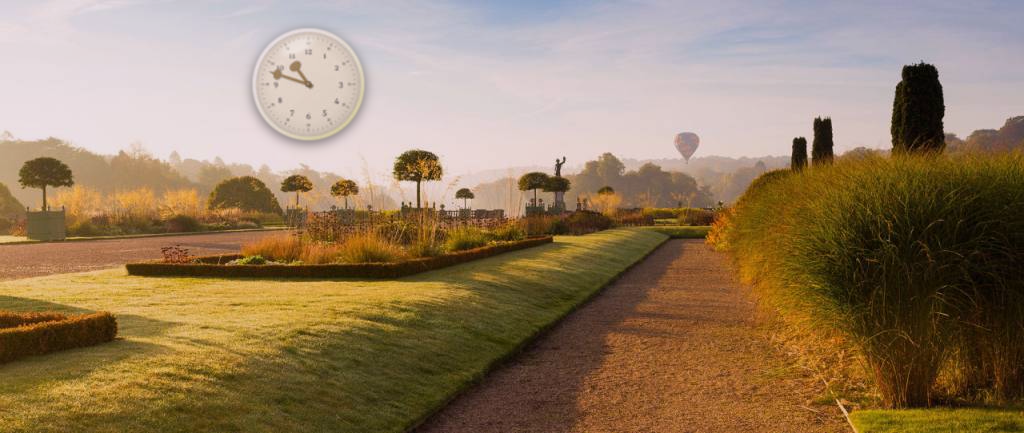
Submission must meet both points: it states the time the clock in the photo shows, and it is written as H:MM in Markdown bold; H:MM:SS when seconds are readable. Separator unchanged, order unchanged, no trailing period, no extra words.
**10:48**
